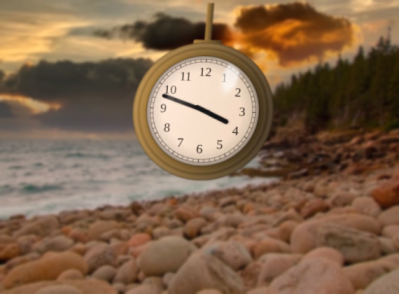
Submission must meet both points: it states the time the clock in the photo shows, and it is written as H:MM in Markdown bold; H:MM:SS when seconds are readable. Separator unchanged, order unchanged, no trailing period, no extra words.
**3:48**
